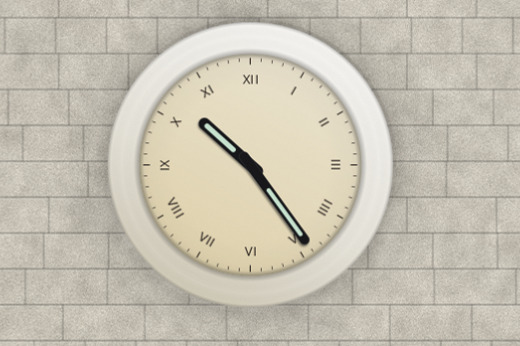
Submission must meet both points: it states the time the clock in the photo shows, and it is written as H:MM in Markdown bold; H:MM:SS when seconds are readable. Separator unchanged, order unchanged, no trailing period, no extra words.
**10:24**
